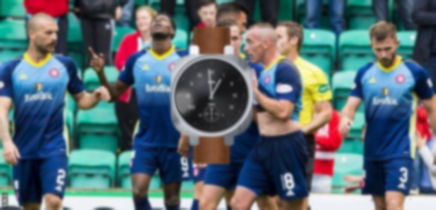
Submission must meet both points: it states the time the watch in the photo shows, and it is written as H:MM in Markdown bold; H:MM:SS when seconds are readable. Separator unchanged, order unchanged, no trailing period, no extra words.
**12:59**
